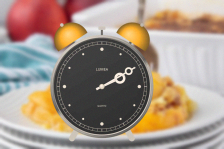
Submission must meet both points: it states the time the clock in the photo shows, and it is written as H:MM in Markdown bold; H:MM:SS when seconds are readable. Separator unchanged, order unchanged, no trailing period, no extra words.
**2:10**
